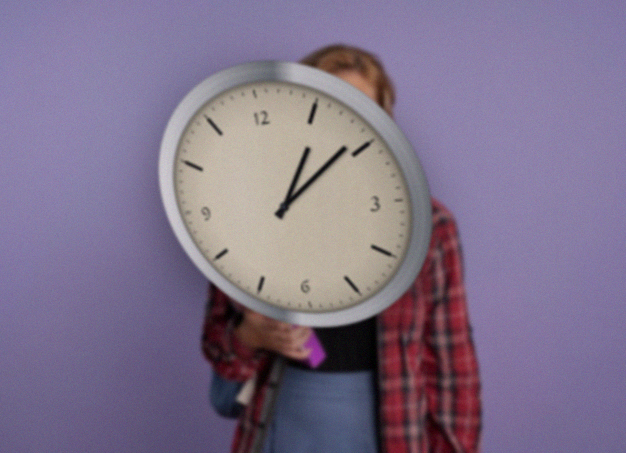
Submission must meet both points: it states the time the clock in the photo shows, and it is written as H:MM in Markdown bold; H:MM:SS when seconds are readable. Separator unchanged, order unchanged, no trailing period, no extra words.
**1:09**
